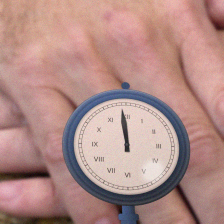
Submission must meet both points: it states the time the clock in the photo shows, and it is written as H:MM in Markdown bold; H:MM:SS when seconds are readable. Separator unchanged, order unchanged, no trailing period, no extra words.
**11:59**
